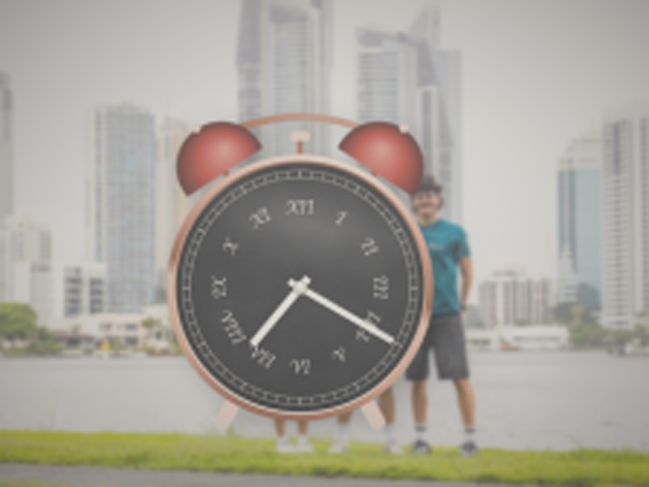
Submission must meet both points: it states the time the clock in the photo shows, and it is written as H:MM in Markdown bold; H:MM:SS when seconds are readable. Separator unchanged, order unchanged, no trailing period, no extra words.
**7:20**
